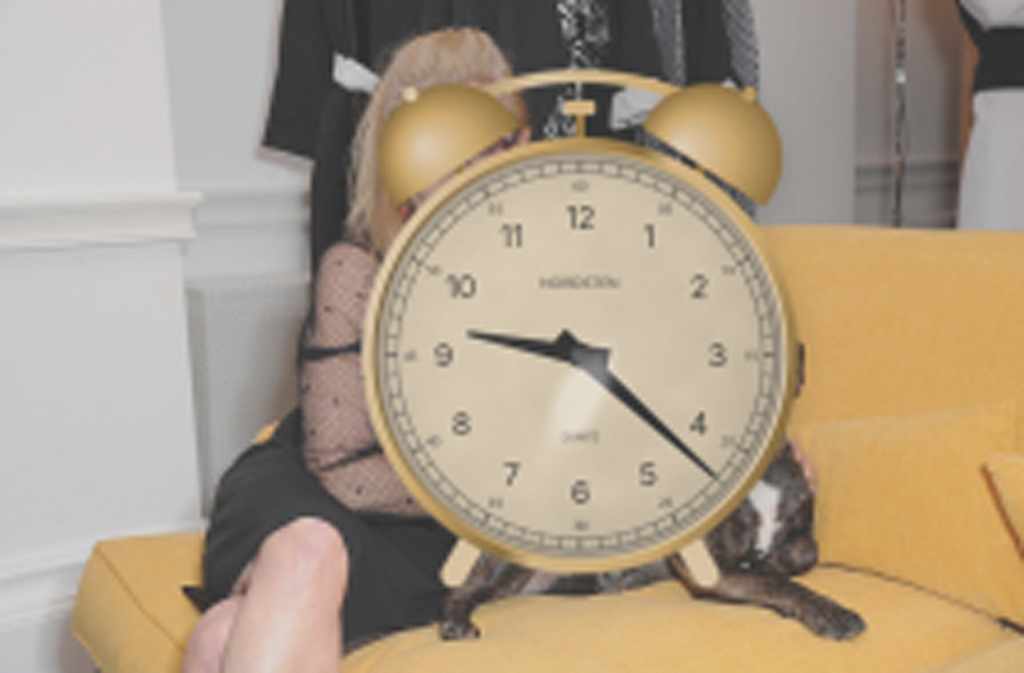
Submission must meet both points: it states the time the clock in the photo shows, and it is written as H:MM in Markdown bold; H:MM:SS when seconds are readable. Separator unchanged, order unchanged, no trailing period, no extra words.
**9:22**
